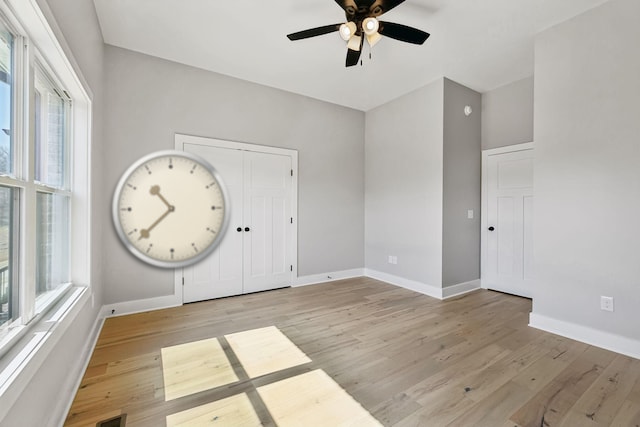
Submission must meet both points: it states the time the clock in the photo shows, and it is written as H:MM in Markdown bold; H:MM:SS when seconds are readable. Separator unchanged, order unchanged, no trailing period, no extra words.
**10:38**
